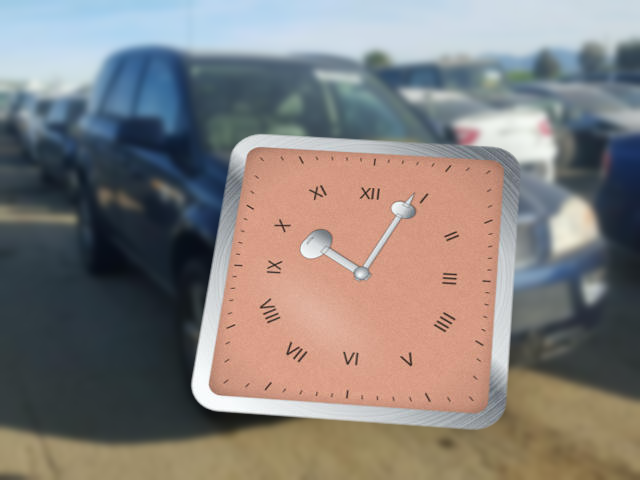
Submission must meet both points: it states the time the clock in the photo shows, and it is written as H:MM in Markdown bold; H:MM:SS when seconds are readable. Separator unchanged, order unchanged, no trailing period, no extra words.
**10:04**
